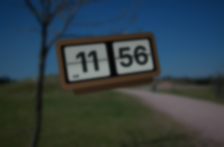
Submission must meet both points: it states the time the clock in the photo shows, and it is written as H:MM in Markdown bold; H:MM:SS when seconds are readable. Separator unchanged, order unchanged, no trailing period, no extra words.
**11:56**
